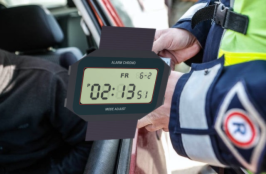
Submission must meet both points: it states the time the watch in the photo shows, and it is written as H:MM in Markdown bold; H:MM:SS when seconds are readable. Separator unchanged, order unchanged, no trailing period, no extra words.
**2:13:51**
